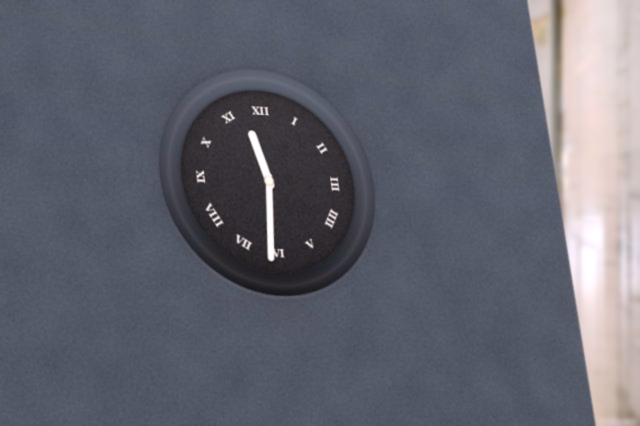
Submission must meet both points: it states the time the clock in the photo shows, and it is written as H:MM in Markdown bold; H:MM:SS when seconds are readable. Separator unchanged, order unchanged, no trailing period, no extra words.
**11:31**
